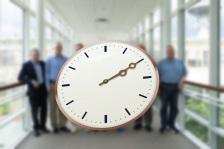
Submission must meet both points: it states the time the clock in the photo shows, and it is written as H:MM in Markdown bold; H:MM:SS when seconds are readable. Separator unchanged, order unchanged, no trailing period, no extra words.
**2:10**
